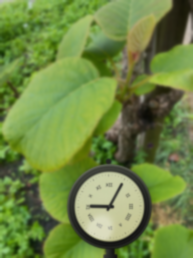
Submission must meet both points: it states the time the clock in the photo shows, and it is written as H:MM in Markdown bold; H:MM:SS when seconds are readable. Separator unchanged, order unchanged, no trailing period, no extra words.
**9:05**
